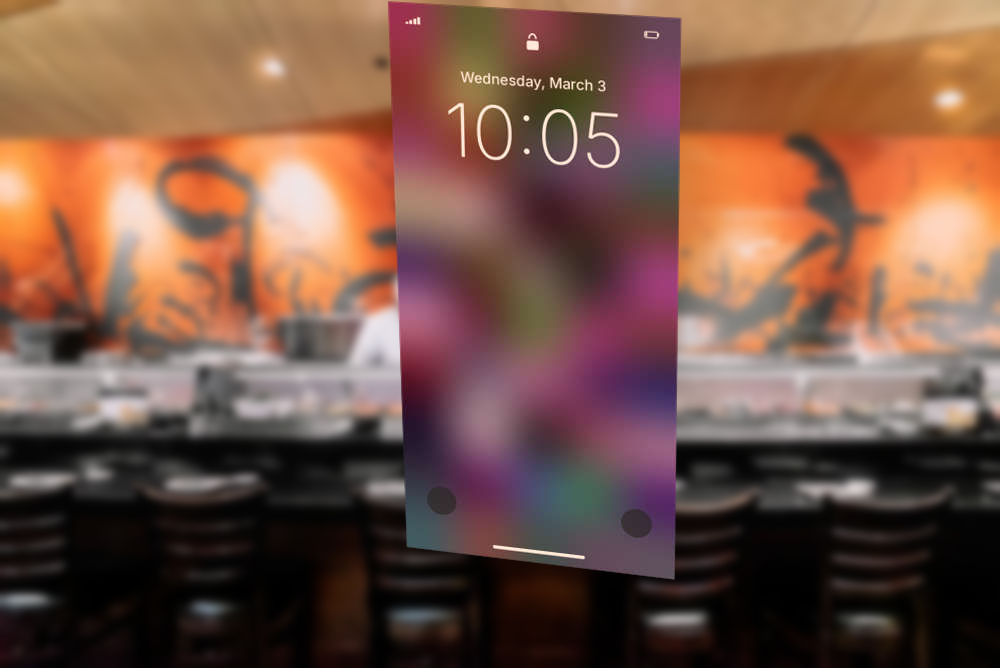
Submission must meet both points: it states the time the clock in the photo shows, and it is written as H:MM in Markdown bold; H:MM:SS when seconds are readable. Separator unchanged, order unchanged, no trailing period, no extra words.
**10:05**
